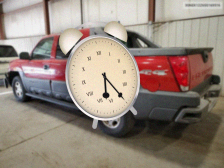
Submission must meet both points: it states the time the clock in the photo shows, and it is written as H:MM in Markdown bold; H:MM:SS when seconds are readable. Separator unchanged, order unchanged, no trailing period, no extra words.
**6:25**
